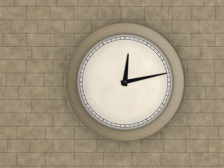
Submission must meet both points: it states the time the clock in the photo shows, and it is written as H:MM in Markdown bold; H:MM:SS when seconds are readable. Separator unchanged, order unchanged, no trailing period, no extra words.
**12:13**
